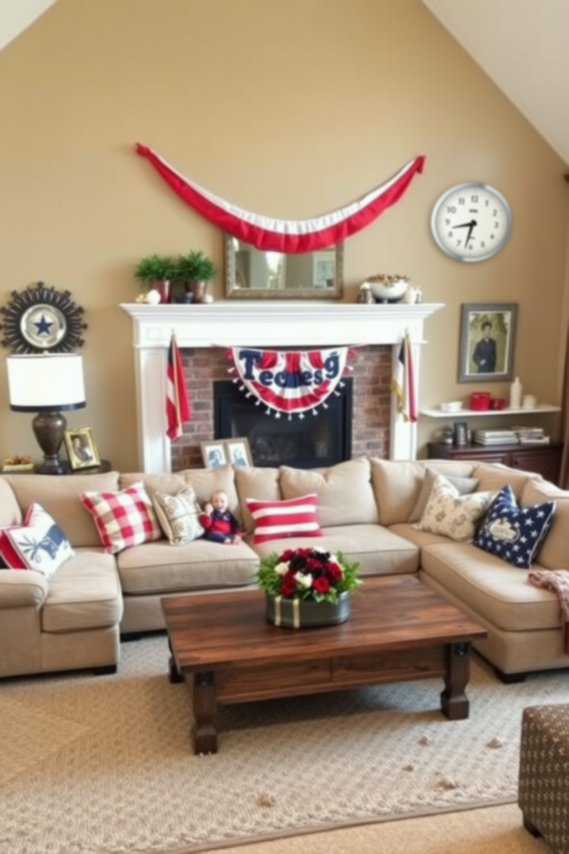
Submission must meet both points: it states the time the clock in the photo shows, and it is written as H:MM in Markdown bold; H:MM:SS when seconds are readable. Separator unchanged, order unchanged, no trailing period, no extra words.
**8:32**
